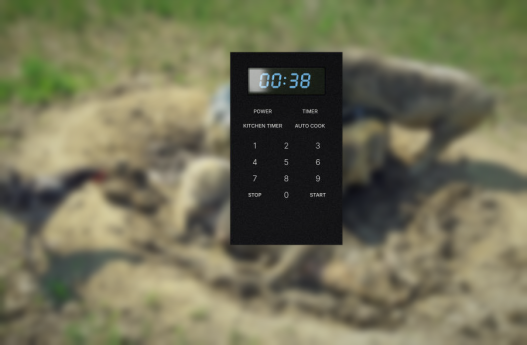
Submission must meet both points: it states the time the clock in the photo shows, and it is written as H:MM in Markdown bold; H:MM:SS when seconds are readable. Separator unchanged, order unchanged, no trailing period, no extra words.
**0:38**
